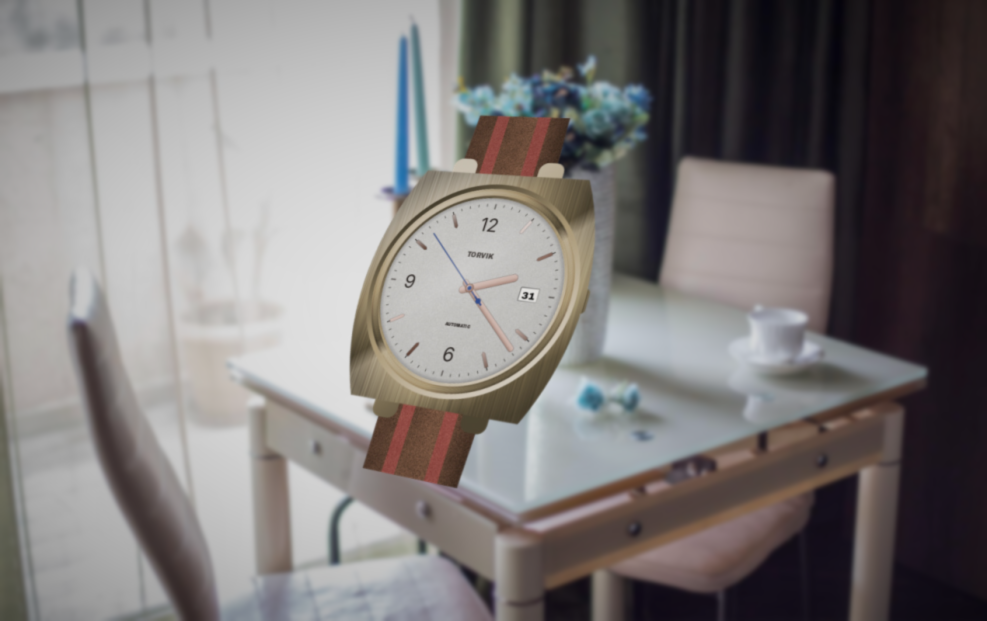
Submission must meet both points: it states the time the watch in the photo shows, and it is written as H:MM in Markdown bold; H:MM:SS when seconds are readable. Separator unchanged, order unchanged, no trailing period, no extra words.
**2:21:52**
